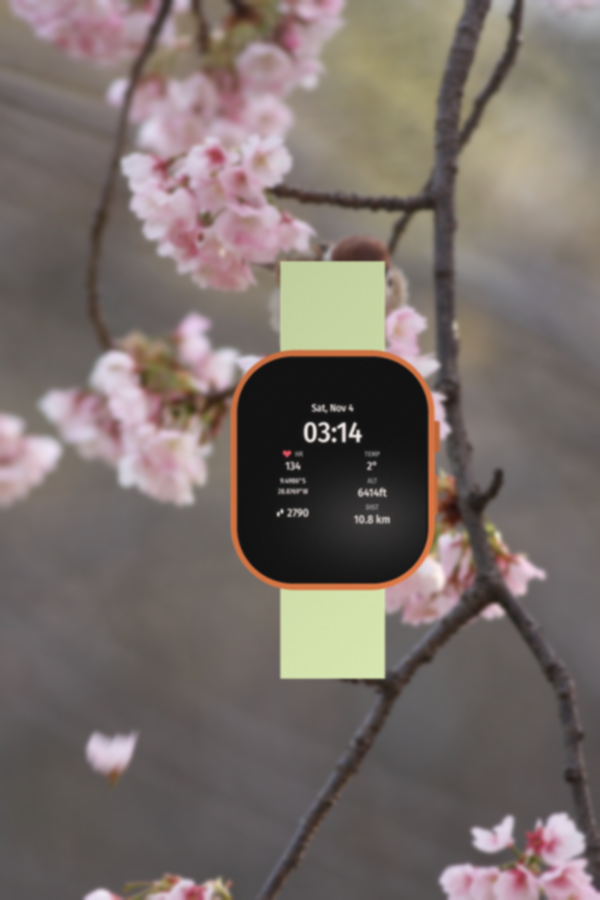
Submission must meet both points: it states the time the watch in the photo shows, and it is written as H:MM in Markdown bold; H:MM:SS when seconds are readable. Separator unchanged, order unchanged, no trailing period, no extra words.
**3:14**
